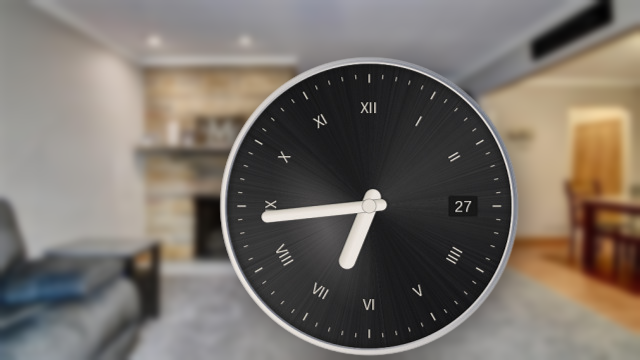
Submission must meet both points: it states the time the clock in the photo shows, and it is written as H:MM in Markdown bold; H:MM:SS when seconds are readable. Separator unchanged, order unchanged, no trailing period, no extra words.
**6:44**
